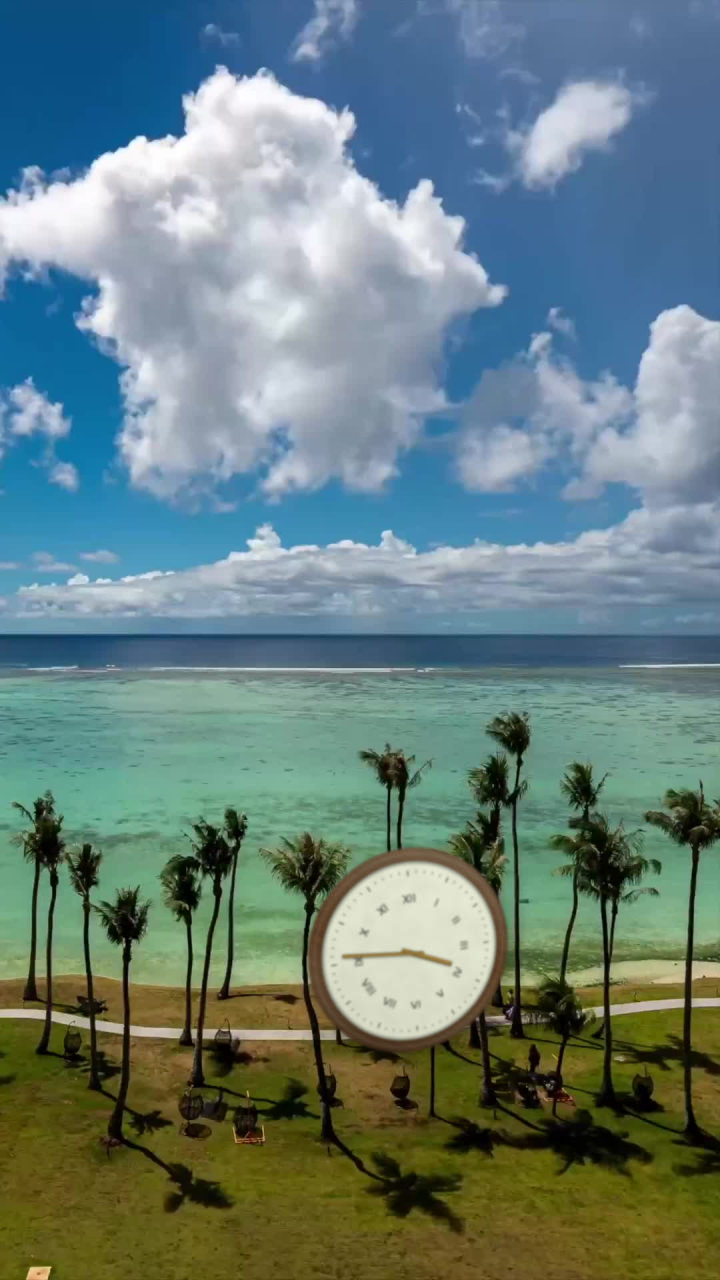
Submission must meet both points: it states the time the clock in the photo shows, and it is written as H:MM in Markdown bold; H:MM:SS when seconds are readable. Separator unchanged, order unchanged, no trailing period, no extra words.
**3:46**
